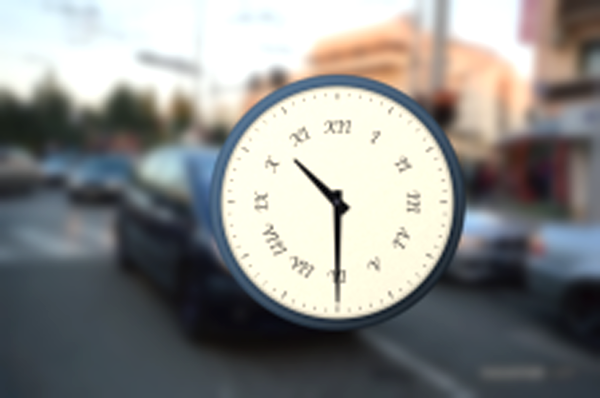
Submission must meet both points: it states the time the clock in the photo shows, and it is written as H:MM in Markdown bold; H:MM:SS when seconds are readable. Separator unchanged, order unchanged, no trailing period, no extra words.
**10:30**
